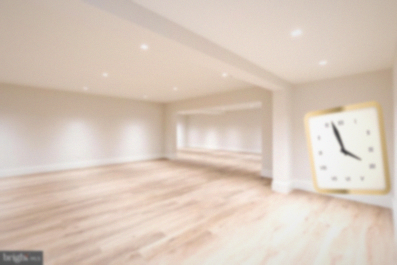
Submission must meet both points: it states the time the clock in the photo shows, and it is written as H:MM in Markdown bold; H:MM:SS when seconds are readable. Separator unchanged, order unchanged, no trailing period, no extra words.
**3:57**
